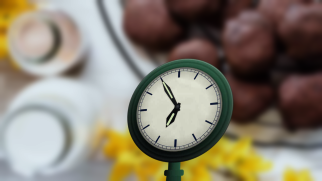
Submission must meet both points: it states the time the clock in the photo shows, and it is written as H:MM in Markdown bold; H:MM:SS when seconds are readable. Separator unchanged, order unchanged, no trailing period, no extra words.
**6:55**
